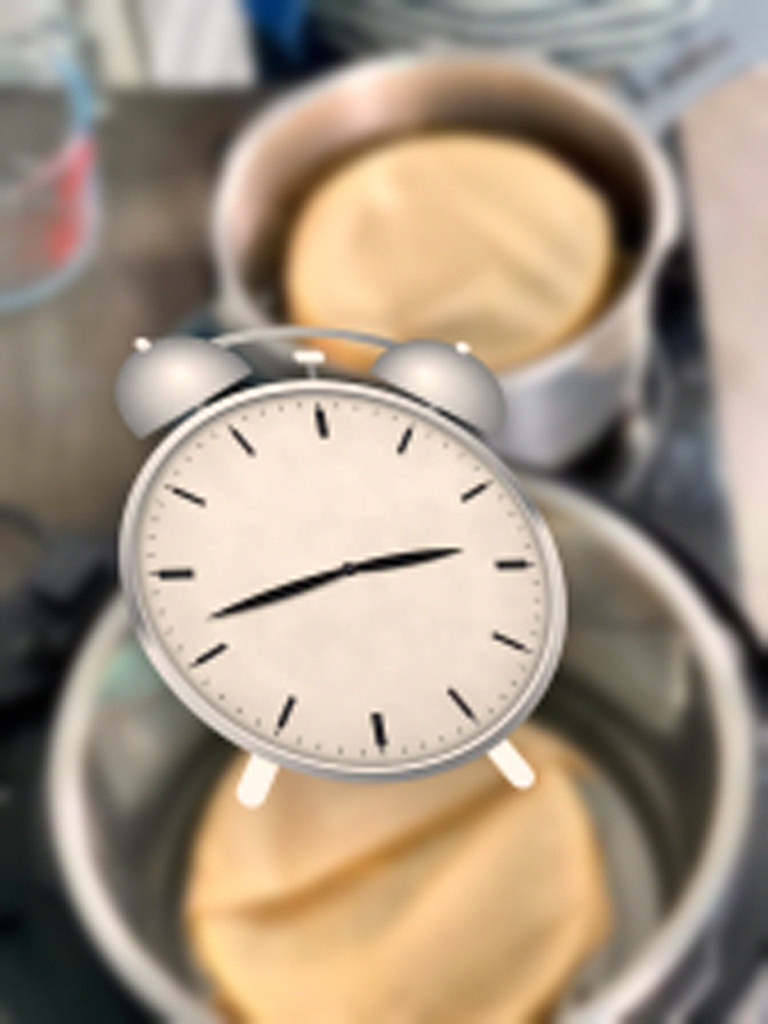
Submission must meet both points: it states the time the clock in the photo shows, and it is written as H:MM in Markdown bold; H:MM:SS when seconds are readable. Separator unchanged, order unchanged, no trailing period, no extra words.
**2:42**
